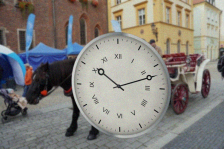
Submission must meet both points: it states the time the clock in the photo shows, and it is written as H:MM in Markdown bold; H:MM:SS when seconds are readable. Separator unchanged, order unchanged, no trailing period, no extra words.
**10:12**
